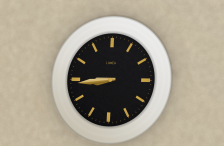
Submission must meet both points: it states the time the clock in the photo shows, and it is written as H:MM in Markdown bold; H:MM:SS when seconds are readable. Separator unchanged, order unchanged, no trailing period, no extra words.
**8:44**
